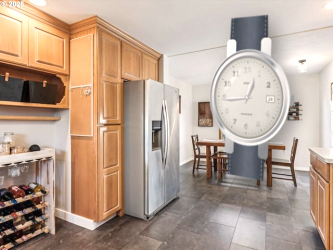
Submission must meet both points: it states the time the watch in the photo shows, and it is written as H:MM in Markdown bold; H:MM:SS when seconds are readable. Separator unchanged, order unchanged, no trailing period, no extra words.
**12:44**
